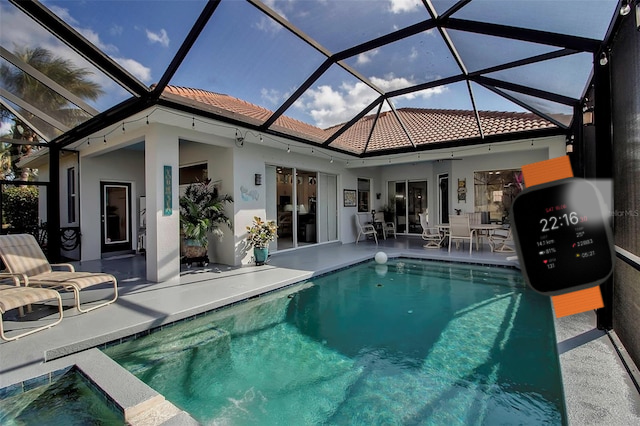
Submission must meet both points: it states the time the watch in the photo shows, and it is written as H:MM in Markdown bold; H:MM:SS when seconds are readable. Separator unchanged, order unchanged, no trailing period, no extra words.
**22:16**
